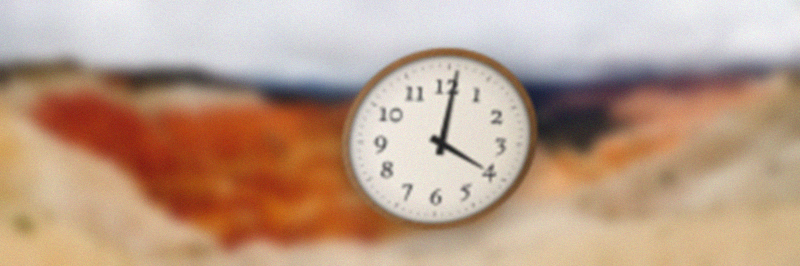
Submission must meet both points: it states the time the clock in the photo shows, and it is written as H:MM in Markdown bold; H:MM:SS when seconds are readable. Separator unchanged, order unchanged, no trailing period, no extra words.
**4:01**
